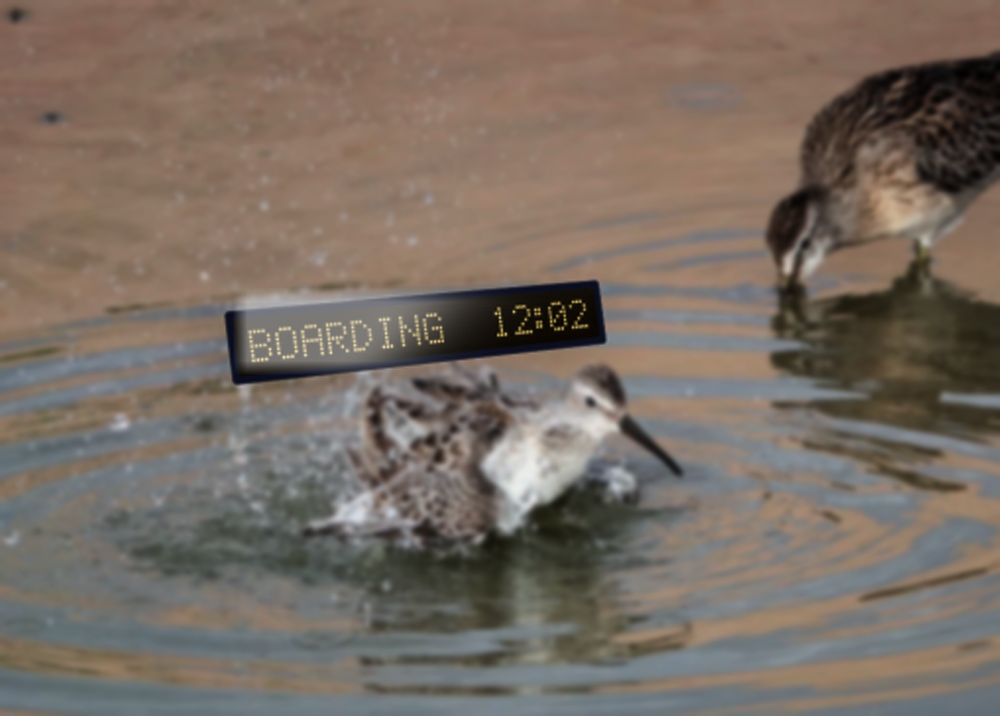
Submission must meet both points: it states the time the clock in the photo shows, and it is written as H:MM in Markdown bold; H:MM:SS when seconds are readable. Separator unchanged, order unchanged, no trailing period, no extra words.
**12:02**
